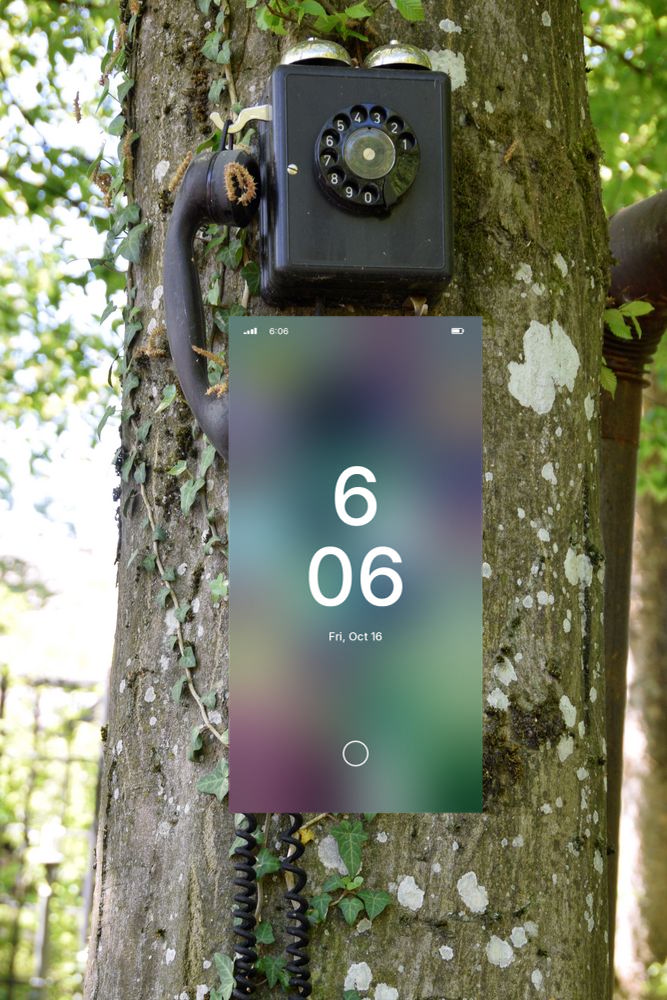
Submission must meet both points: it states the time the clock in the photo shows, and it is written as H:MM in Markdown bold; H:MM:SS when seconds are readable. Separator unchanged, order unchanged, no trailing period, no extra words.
**6:06**
